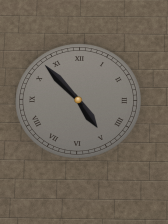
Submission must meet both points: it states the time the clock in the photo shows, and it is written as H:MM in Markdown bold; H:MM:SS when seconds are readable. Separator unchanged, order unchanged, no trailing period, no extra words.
**4:53**
